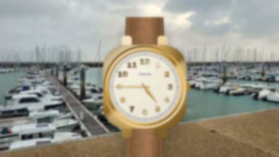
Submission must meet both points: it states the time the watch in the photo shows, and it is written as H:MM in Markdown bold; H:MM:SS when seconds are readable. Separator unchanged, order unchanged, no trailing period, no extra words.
**4:45**
